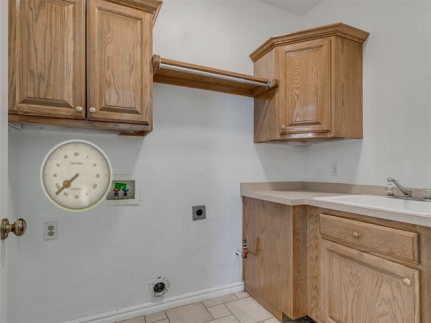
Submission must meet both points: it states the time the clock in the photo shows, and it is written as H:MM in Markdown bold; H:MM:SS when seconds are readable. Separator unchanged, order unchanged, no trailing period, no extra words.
**7:38**
